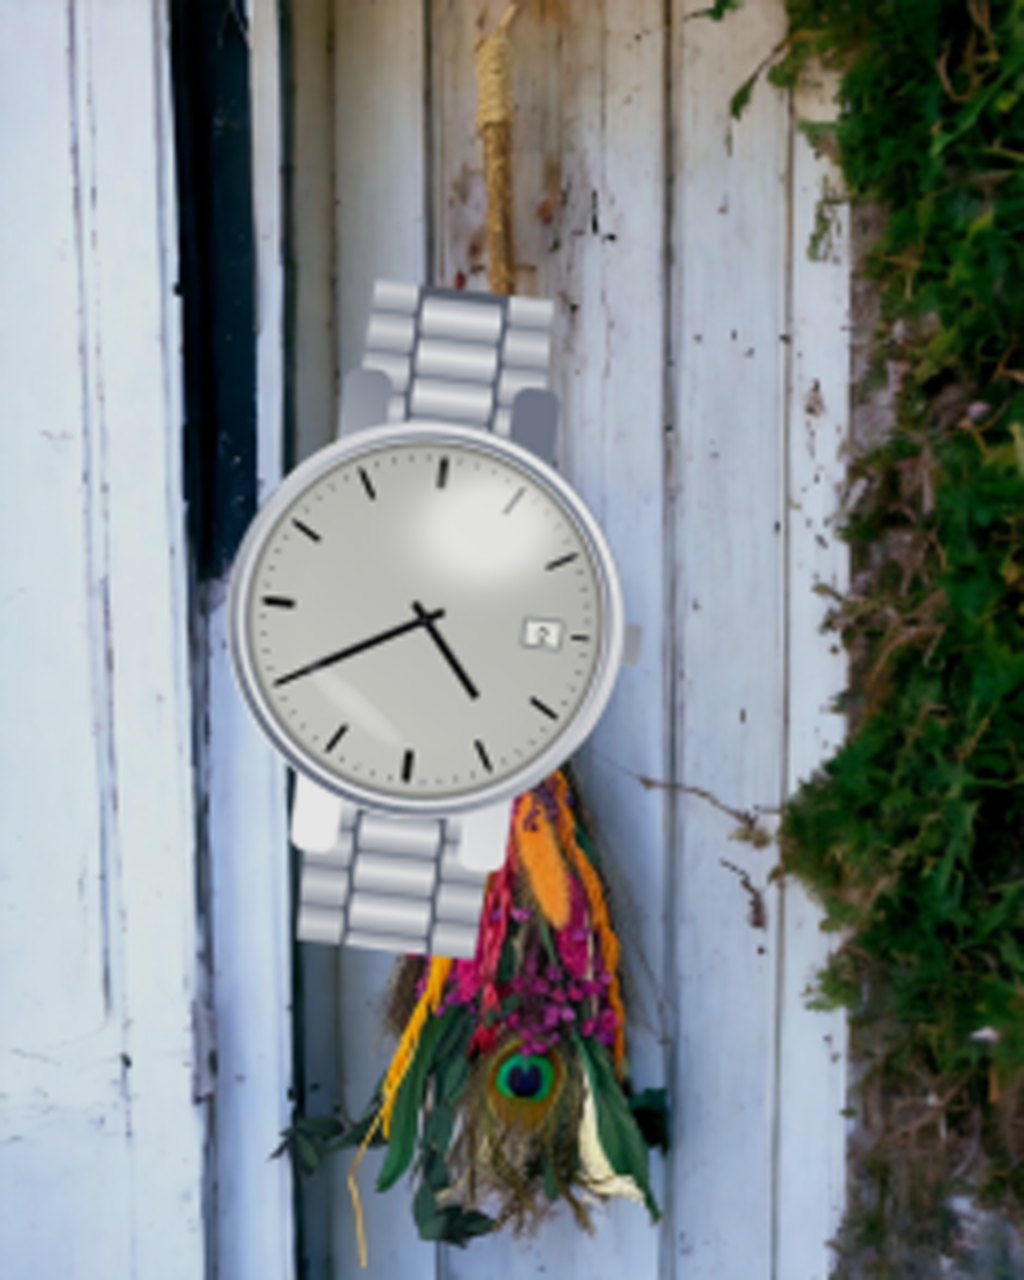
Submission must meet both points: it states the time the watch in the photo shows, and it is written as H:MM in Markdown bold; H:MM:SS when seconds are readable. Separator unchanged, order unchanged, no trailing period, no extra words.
**4:40**
